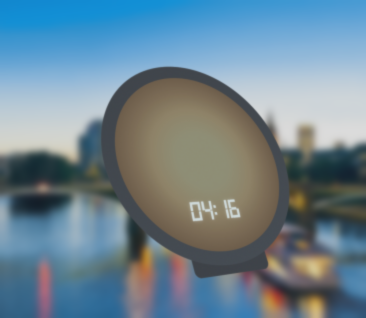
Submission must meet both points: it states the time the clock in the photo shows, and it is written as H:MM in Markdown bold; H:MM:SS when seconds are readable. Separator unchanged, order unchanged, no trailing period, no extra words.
**4:16**
